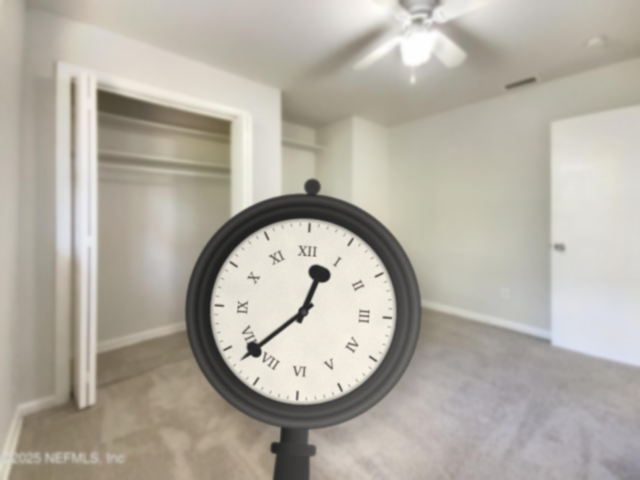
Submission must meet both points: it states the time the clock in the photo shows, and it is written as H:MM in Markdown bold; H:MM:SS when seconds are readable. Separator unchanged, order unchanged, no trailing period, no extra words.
**12:38**
